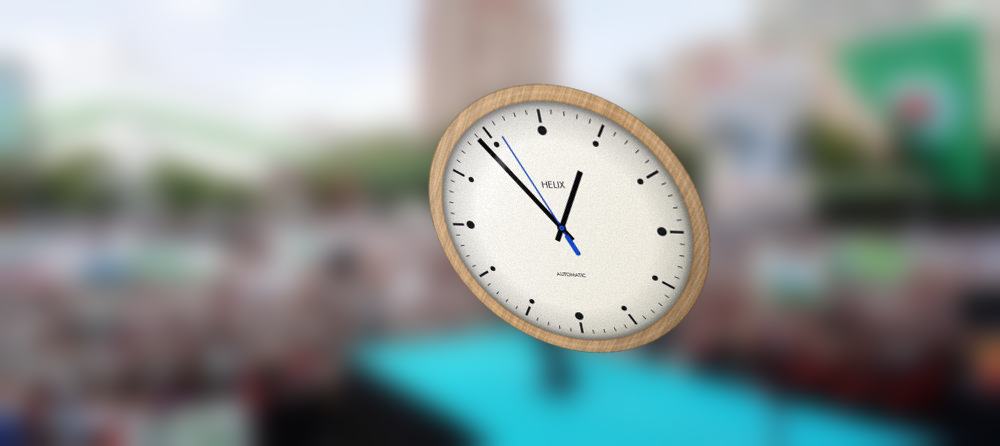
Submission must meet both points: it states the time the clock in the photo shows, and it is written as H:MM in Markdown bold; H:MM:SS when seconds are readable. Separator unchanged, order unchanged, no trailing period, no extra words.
**12:53:56**
